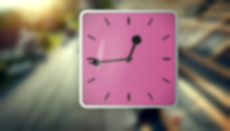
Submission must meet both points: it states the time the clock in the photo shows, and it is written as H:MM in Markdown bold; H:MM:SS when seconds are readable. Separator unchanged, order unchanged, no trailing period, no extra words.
**12:44**
